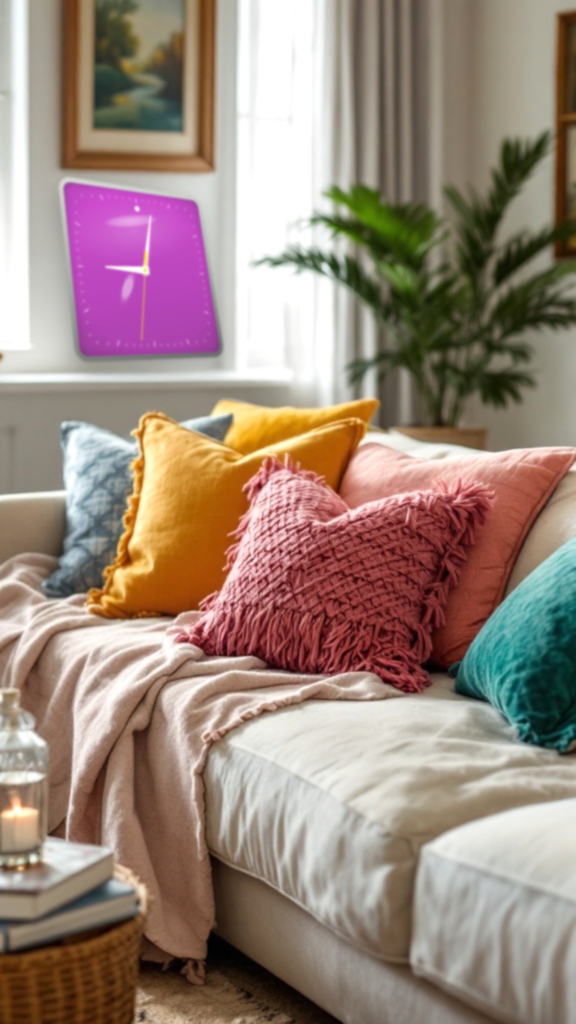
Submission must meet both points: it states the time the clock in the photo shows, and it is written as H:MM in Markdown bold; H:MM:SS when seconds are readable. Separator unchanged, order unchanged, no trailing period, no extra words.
**9:02:32**
